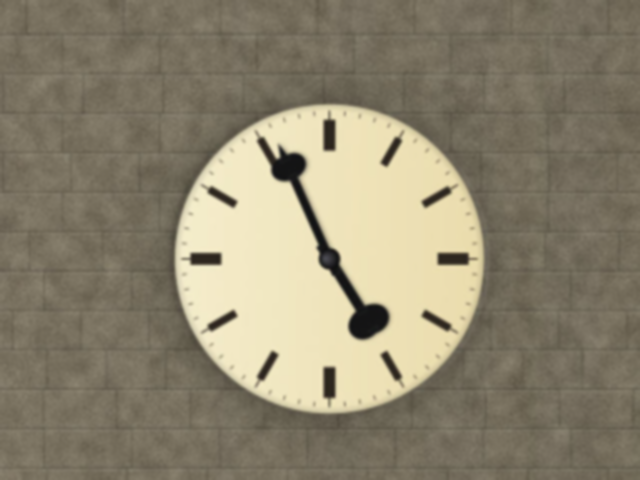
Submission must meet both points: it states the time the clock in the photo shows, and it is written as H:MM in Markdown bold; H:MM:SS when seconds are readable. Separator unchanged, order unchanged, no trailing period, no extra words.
**4:56**
